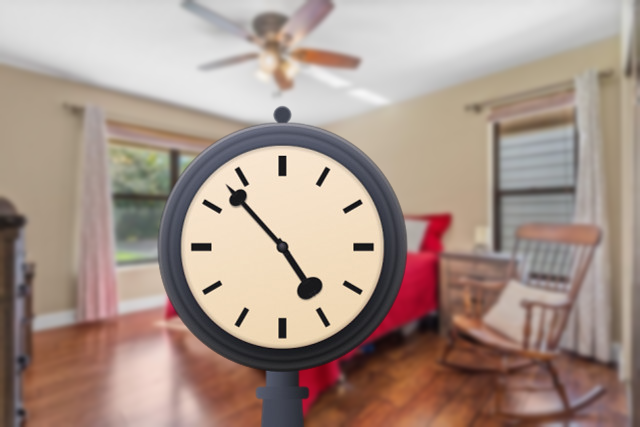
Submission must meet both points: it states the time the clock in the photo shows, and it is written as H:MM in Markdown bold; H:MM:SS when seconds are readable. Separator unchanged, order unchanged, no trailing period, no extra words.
**4:53**
